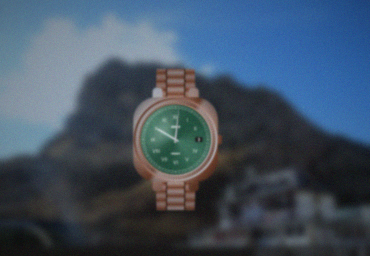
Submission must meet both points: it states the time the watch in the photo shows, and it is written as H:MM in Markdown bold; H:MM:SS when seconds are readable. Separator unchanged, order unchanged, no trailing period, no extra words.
**10:01**
